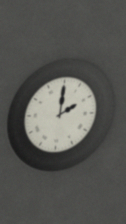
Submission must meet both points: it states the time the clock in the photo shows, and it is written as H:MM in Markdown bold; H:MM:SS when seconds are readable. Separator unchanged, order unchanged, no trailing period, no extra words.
**2:00**
